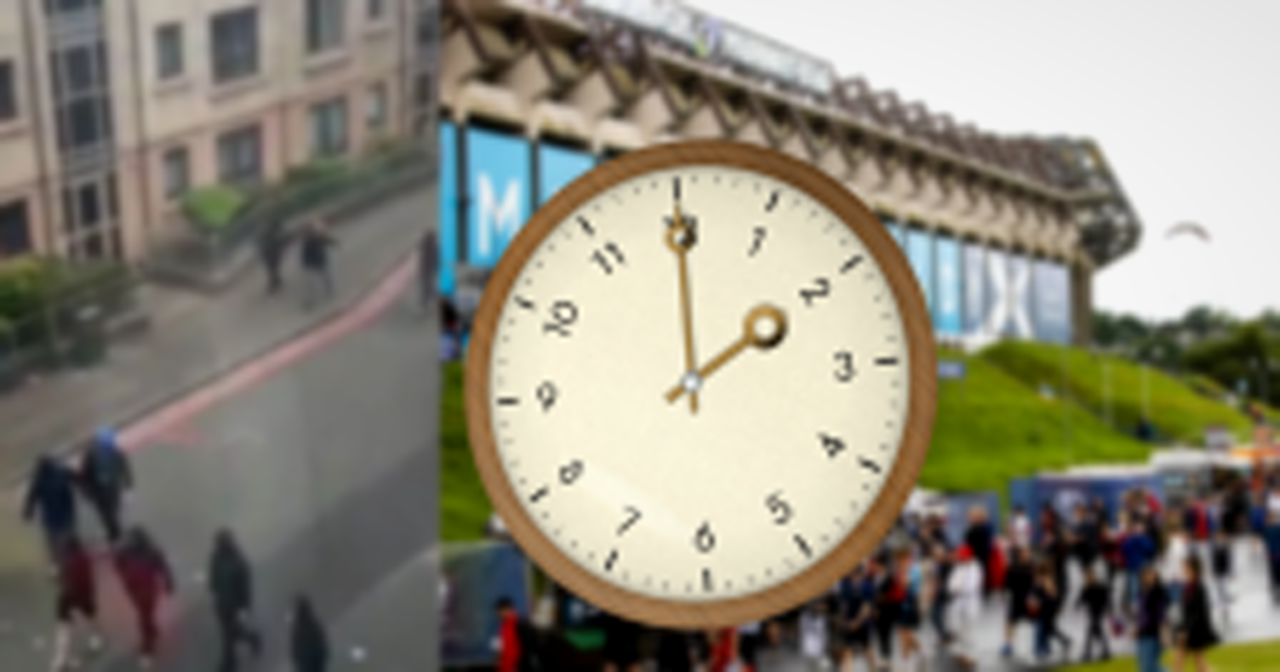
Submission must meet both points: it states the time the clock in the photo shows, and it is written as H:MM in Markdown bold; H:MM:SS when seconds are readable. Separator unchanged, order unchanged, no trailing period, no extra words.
**2:00**
